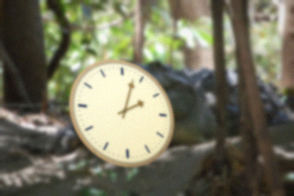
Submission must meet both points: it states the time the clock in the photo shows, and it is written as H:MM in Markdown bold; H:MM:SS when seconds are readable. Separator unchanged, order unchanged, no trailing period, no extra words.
**2:03**
